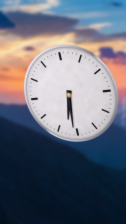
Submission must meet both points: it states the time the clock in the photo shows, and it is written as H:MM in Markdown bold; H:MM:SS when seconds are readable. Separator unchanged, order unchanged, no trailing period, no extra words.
**6:31**
